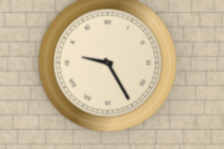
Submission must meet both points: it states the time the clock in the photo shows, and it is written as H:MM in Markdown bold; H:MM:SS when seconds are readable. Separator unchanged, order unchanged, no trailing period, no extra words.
**9:25**
